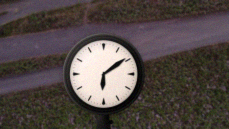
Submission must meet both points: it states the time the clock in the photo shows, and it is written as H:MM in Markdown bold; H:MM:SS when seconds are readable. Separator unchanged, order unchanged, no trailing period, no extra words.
**6:09**
